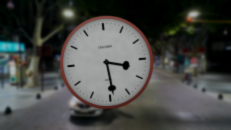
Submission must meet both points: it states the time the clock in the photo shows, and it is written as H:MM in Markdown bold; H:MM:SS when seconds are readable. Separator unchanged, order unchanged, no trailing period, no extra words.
**3:29**
